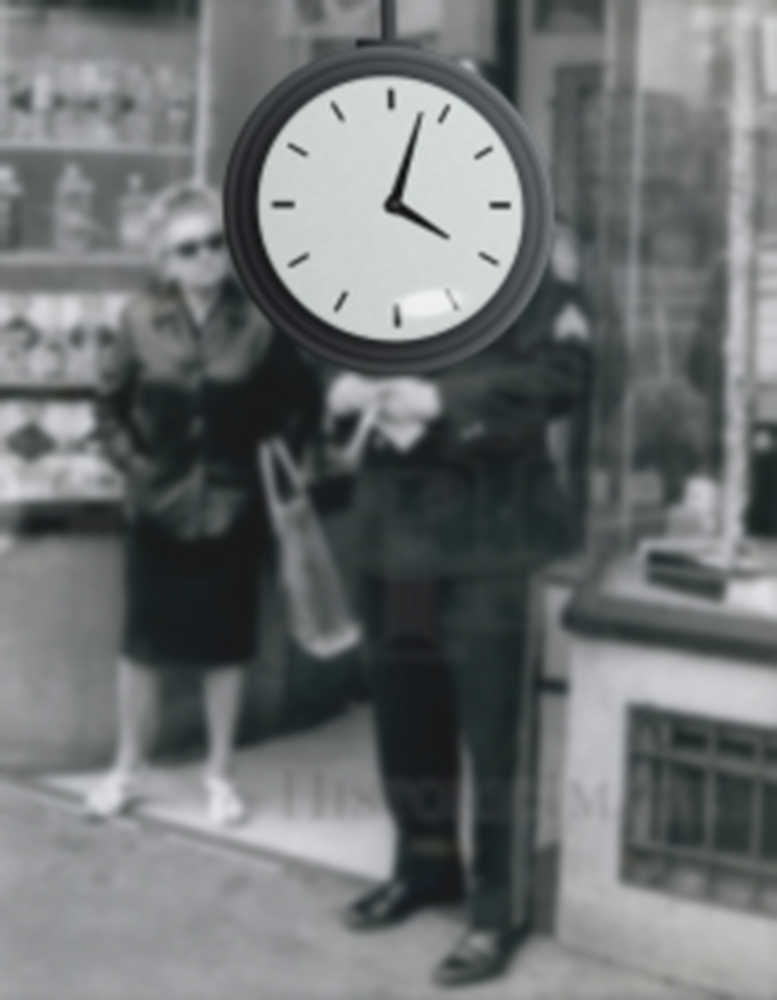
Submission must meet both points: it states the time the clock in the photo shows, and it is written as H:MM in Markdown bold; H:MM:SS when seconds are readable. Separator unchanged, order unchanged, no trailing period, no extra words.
**4:03**
